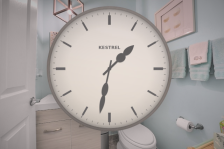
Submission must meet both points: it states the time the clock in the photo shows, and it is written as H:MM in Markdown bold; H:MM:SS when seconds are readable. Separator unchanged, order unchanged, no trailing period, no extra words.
**1:32**
